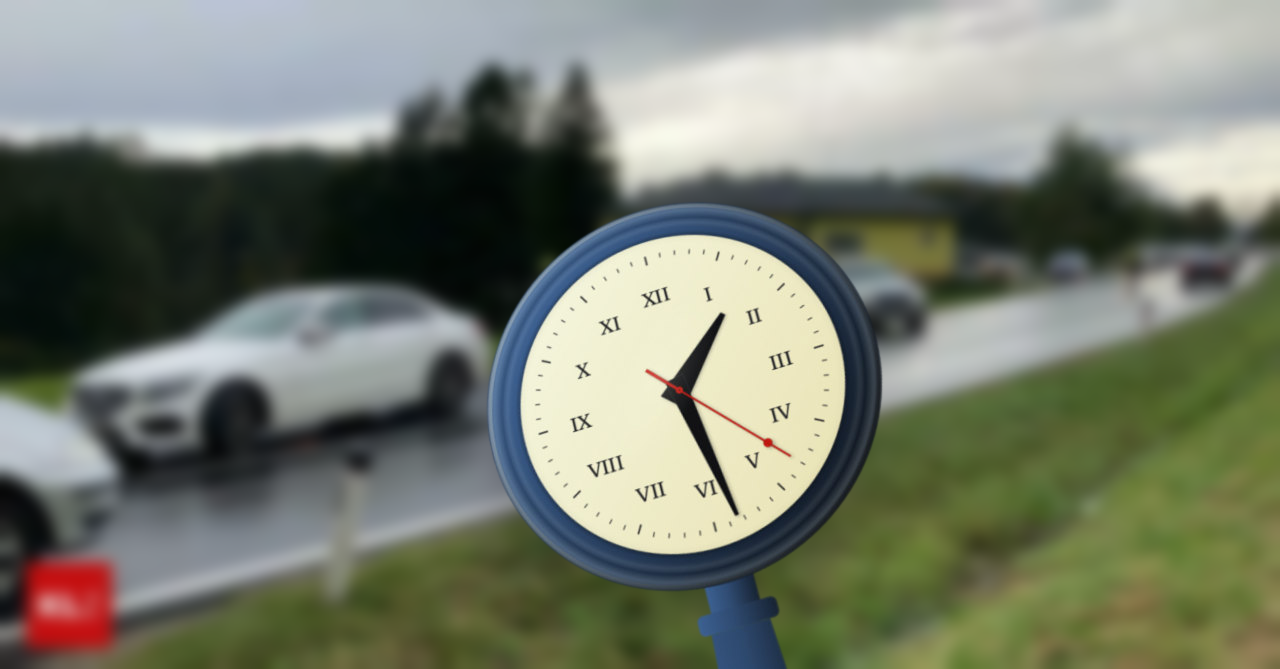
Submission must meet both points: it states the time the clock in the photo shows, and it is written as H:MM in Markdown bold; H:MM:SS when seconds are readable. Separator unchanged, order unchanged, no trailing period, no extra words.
**1:28:23**
